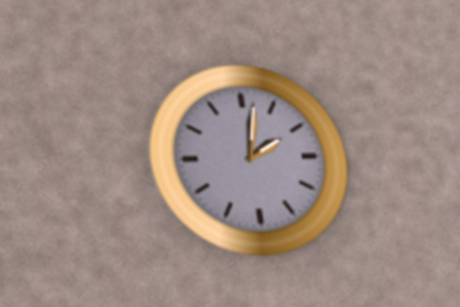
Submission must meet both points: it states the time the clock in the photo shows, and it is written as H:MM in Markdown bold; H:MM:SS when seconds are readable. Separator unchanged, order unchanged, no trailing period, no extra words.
**2:02**
